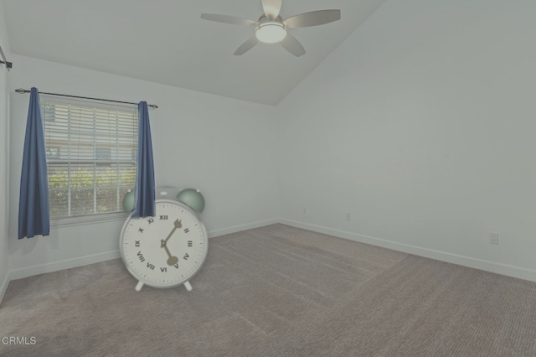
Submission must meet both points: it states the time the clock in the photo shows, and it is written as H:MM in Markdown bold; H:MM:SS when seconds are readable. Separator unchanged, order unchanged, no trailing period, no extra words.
**5:06**
